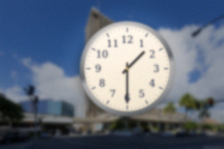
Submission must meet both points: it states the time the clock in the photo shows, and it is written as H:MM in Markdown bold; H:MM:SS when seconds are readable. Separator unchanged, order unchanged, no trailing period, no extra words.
**1:30**
